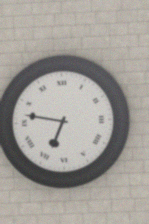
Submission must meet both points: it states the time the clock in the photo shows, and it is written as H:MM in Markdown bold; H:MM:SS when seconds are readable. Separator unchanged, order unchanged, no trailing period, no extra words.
**6:47**
